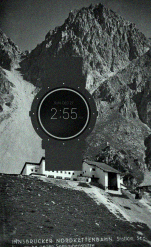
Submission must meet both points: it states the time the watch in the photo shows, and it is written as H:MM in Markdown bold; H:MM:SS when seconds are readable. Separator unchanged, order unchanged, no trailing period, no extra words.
**2:55**
